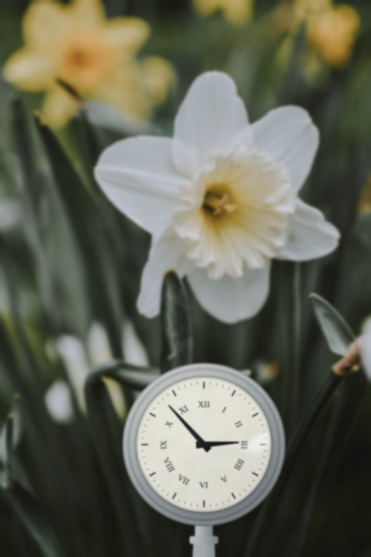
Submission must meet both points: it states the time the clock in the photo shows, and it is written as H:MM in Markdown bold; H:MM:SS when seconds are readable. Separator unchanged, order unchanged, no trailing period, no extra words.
**2:53**
